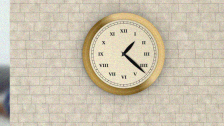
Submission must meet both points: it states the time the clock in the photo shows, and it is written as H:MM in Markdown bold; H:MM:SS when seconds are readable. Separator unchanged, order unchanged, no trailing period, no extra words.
**1:22**
